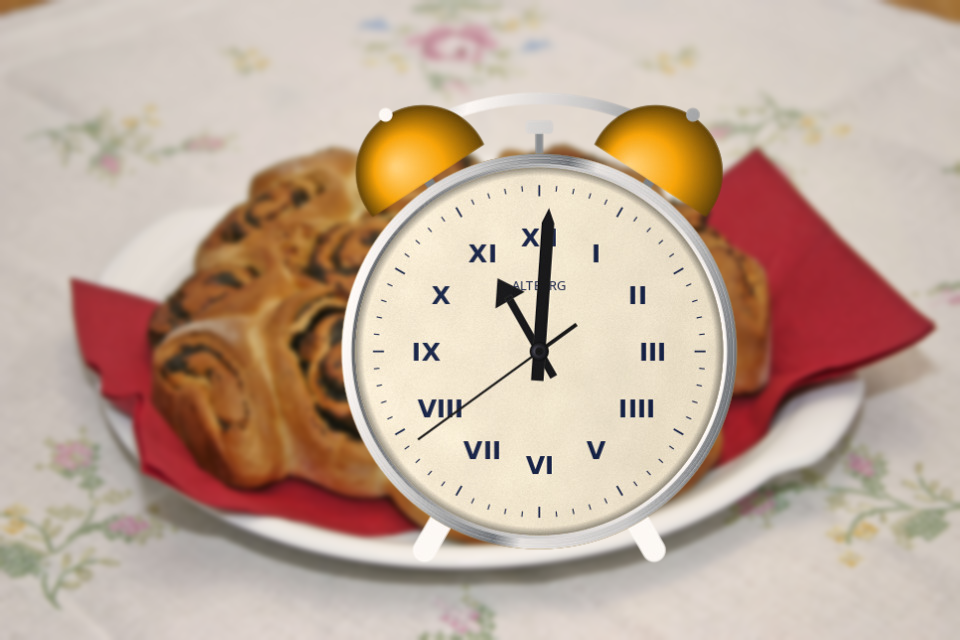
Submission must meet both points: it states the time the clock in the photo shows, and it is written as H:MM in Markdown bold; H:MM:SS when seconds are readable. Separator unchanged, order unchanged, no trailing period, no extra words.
**11:00:39**
